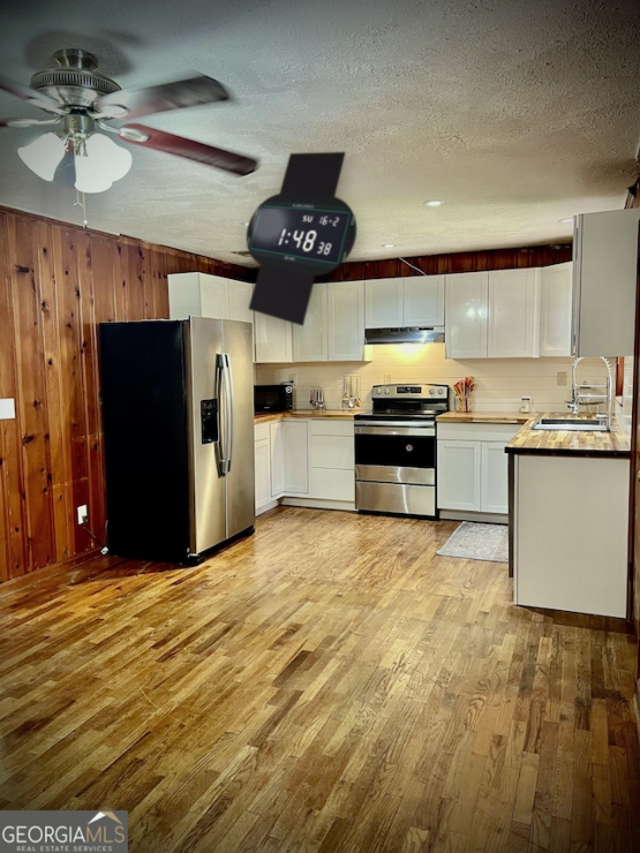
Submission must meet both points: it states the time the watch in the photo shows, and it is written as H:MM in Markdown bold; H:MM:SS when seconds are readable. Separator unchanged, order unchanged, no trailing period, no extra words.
**1:48**
